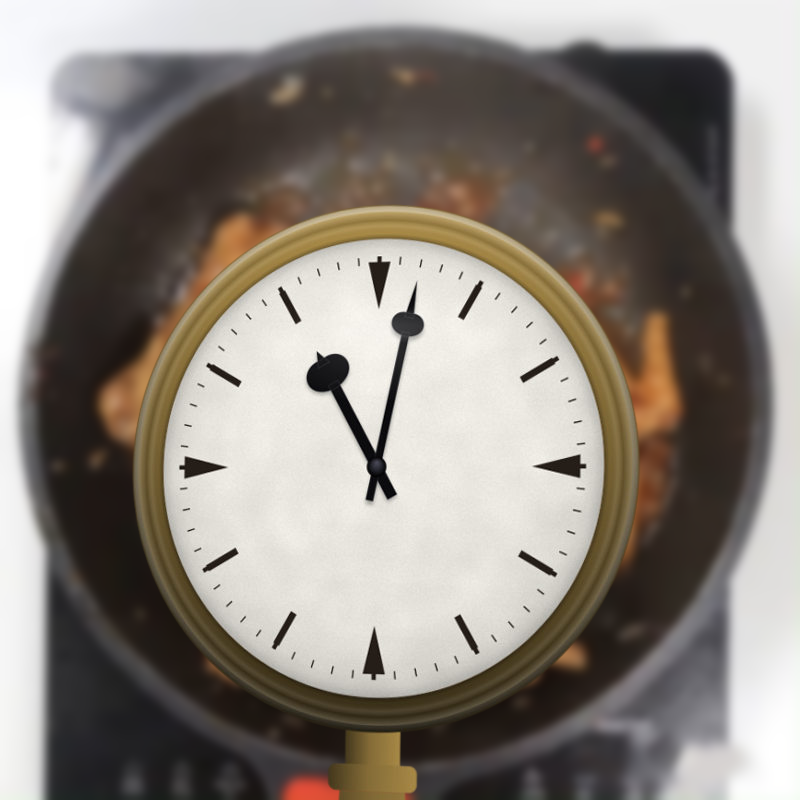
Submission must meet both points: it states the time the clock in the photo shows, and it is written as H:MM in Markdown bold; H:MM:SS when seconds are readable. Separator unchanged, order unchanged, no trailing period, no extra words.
**11:02**
